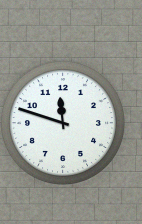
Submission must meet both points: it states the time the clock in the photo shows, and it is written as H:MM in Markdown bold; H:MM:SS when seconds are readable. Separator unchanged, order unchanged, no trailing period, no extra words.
**11:48**
